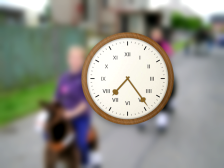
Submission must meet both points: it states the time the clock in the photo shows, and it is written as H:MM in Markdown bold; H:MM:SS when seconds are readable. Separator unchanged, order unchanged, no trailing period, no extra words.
**7:24**
